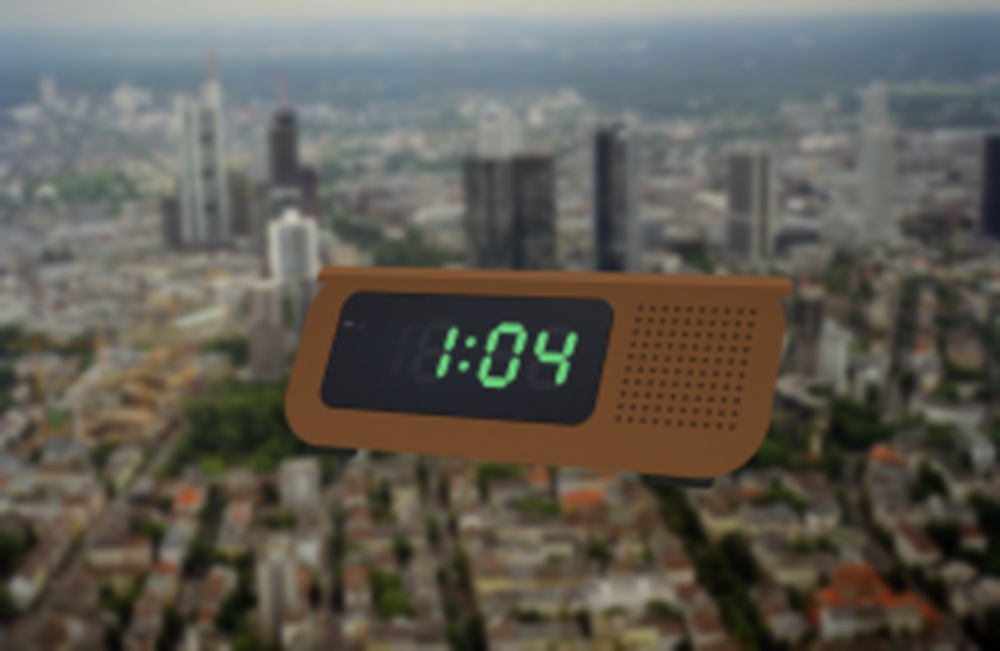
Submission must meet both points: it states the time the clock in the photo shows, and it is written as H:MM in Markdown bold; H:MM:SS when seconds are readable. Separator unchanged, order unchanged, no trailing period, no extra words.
**1:04**
